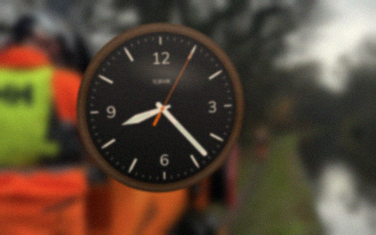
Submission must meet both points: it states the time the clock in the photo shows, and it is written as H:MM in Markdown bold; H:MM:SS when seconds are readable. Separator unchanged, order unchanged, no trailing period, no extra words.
**8:23:05**
